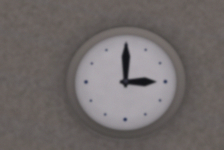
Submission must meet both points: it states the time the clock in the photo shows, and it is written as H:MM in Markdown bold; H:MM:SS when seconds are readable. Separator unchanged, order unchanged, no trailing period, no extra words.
**3:00**
